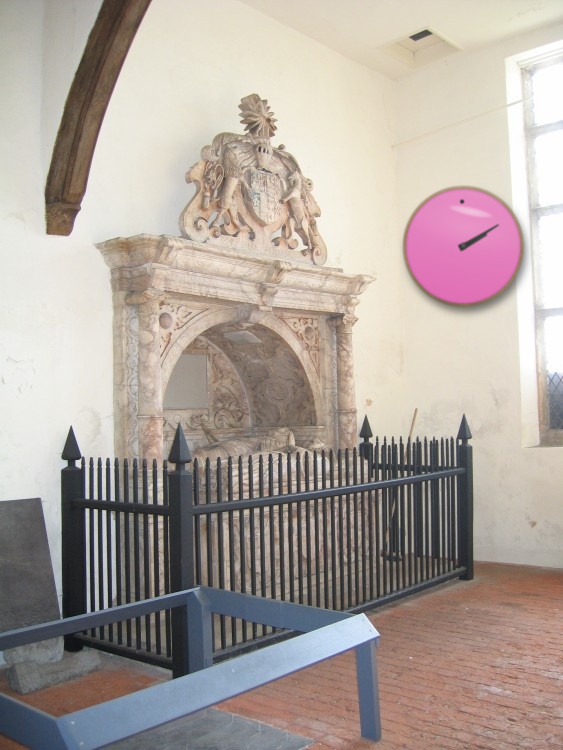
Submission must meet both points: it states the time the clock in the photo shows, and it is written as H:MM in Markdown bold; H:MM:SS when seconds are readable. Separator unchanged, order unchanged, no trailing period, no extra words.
**2:10**
